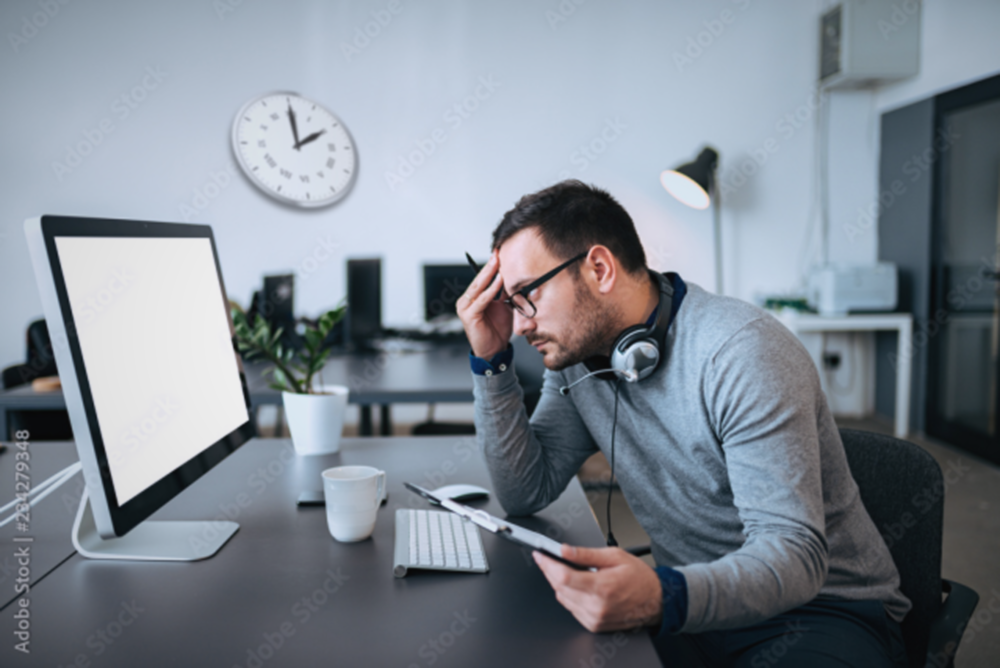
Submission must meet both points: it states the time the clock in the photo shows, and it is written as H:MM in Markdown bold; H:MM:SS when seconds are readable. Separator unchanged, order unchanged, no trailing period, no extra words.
**2:00**
